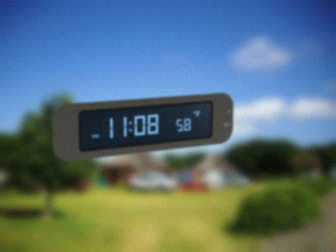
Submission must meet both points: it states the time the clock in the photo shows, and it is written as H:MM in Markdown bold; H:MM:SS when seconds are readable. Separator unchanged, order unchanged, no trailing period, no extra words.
**11:08**
